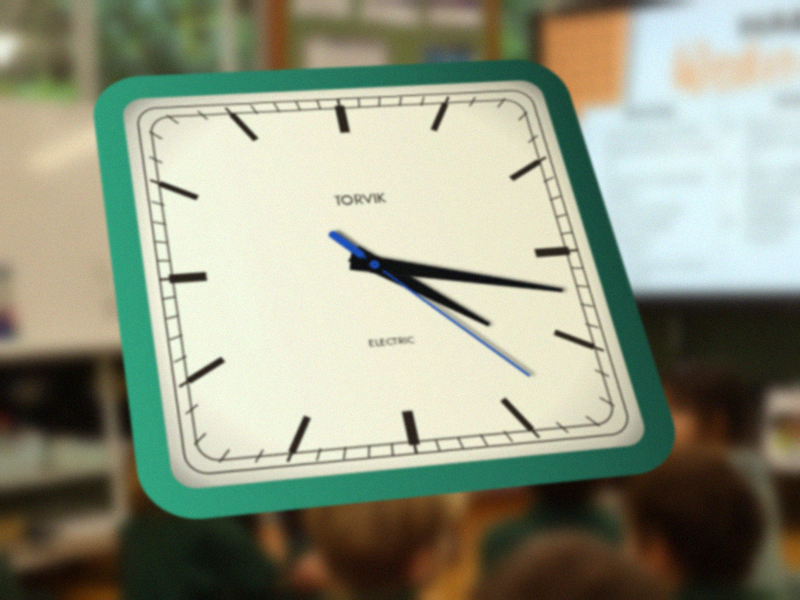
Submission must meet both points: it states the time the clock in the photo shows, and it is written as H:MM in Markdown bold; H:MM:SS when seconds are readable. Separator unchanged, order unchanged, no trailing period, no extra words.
**4:17:23**
